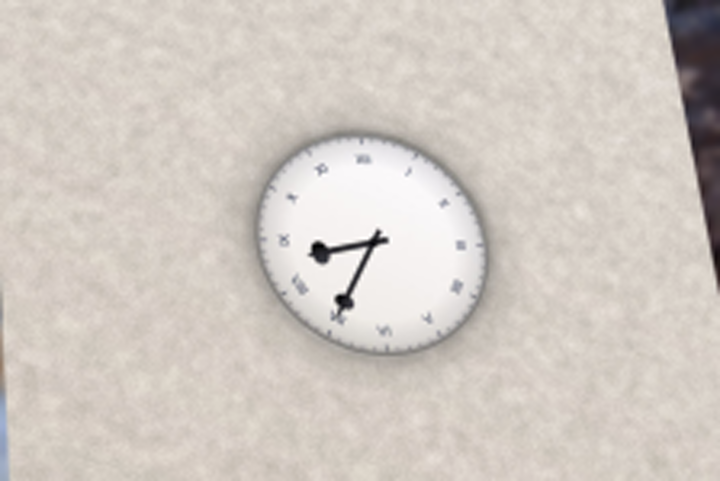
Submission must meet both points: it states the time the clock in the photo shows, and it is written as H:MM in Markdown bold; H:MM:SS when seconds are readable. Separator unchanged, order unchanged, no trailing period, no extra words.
**8:35**
